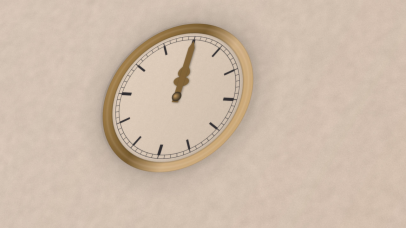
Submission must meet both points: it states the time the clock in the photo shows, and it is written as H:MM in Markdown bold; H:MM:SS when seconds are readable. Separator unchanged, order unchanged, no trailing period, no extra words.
**12:00**
